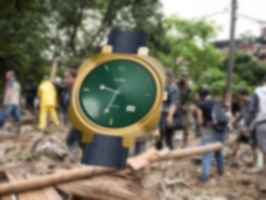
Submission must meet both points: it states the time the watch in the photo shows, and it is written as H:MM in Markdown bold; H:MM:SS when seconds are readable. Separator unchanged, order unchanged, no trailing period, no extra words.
**9:33**
